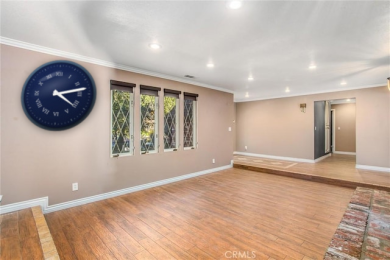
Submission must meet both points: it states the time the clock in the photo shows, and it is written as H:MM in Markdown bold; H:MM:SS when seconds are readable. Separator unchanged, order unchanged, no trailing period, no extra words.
**4:13**
